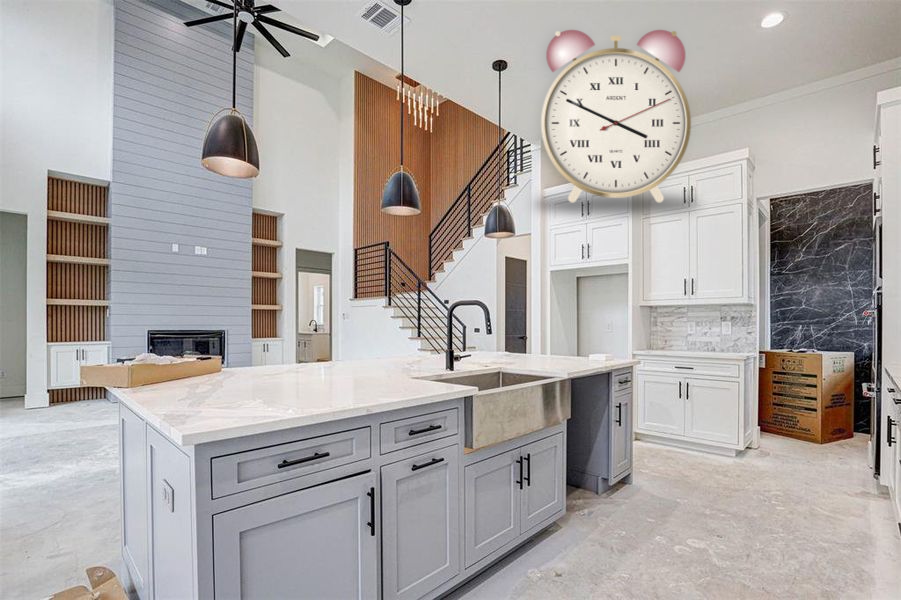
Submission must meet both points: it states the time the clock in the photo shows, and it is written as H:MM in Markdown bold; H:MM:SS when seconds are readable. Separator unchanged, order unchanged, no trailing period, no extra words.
**3:49:11**
